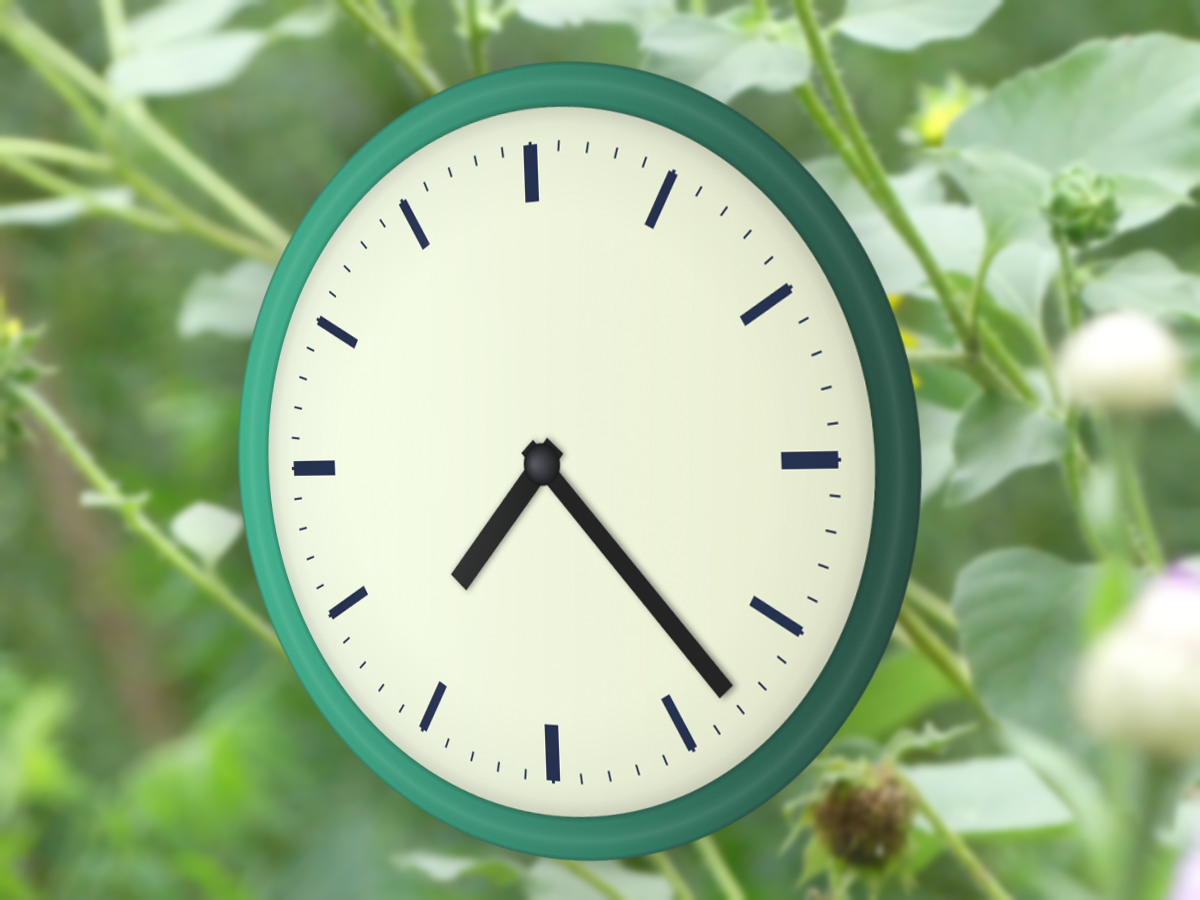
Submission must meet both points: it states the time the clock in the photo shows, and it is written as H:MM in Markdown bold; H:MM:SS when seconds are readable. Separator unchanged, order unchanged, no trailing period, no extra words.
**7:23**
